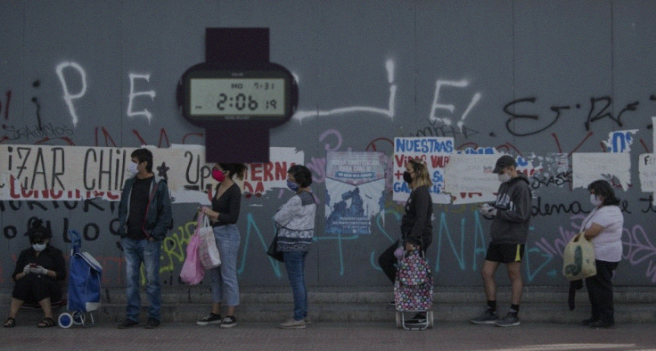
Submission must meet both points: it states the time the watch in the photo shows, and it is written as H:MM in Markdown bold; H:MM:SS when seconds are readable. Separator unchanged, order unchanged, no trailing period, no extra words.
**2:06:19**
